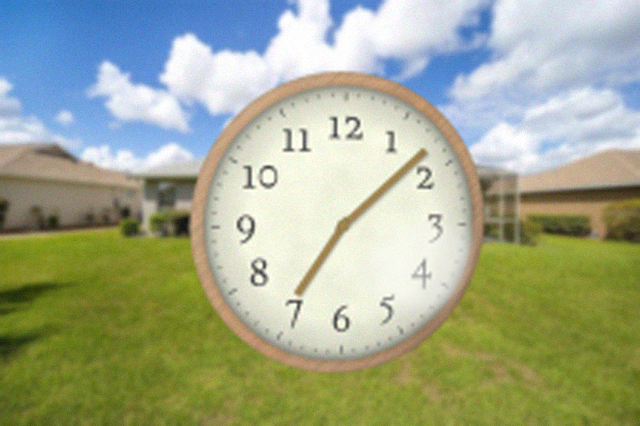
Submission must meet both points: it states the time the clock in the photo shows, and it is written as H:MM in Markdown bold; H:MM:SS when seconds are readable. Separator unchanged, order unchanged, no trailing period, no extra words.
**7:08**
